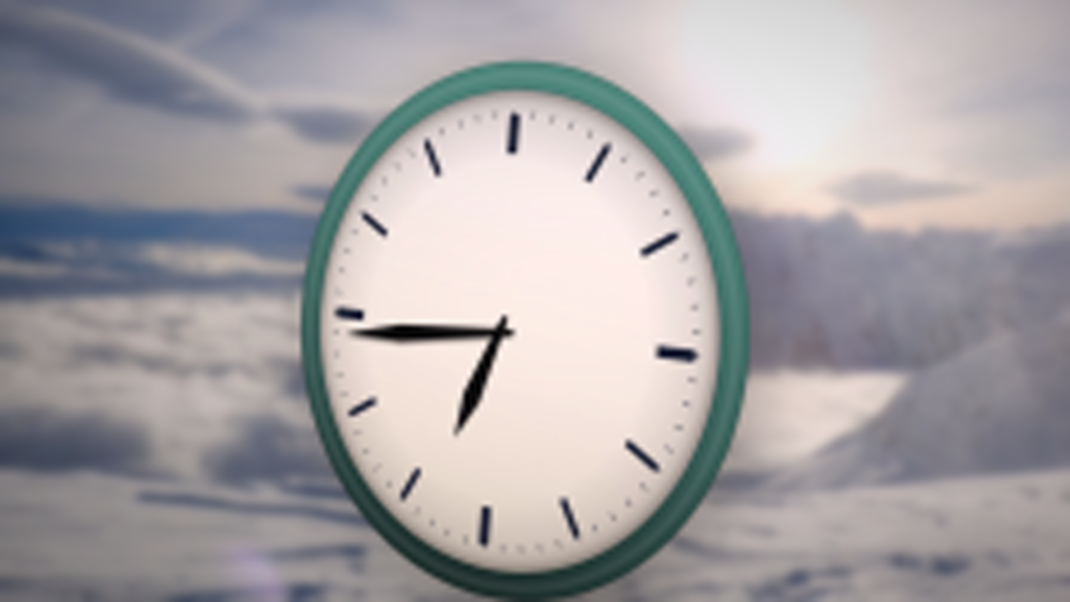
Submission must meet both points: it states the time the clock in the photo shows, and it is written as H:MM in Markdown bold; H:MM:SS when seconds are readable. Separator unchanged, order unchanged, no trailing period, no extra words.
**6:44**
